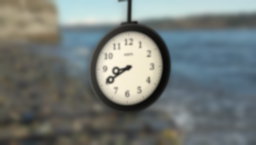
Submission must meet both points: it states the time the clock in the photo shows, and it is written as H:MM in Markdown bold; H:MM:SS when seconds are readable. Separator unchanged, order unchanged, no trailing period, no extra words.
**8:40**
